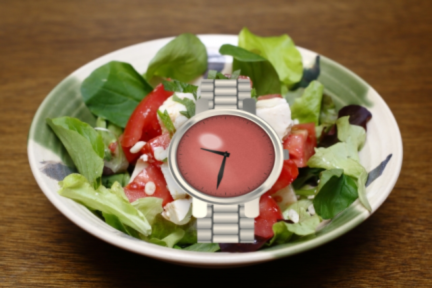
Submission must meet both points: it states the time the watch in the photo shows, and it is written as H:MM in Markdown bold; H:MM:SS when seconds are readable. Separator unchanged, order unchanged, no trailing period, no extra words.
**9:32**
